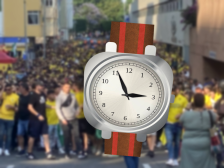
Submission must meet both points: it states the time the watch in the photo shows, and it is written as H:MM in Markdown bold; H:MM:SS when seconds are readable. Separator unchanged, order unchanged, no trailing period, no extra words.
**2:56**
